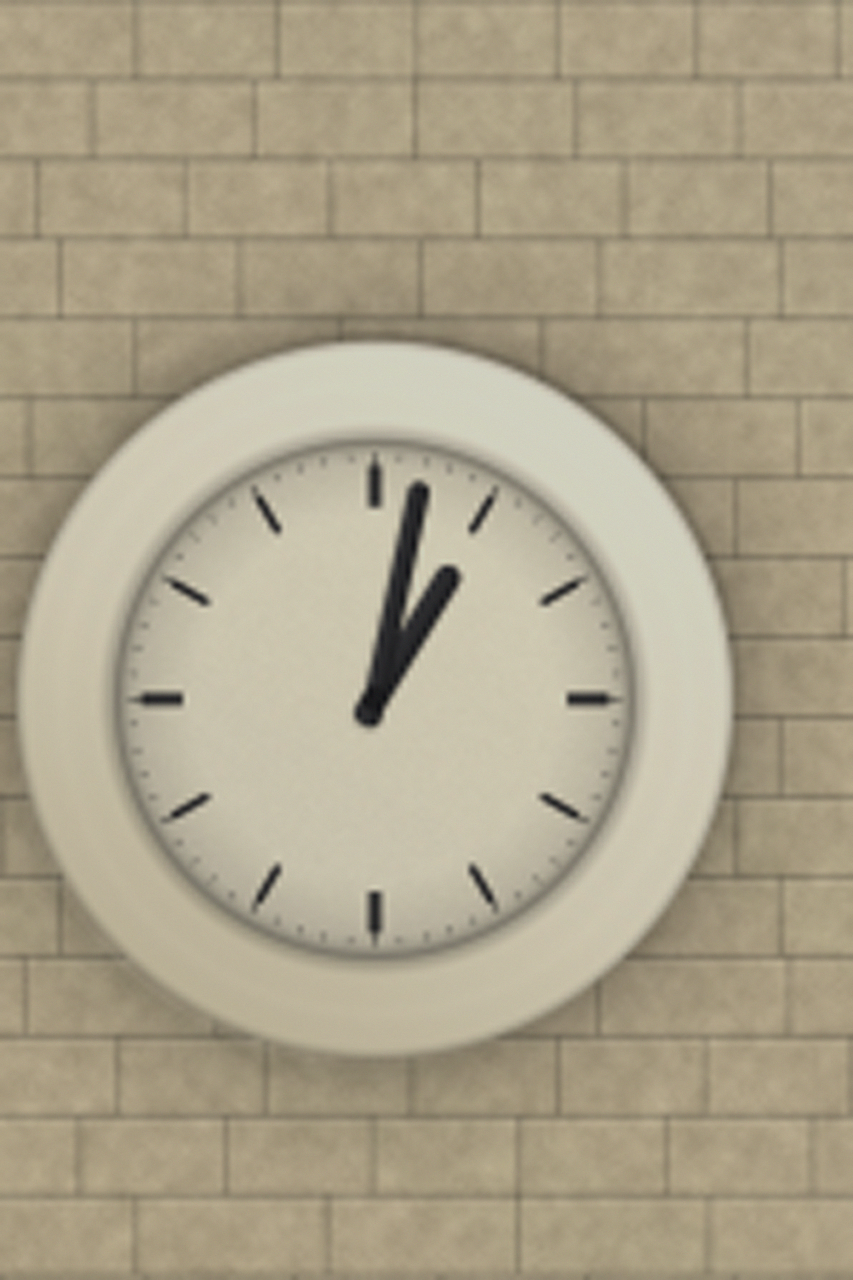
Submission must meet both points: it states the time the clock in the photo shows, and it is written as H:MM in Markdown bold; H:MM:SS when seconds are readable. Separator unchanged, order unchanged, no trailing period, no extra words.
**1:02**
